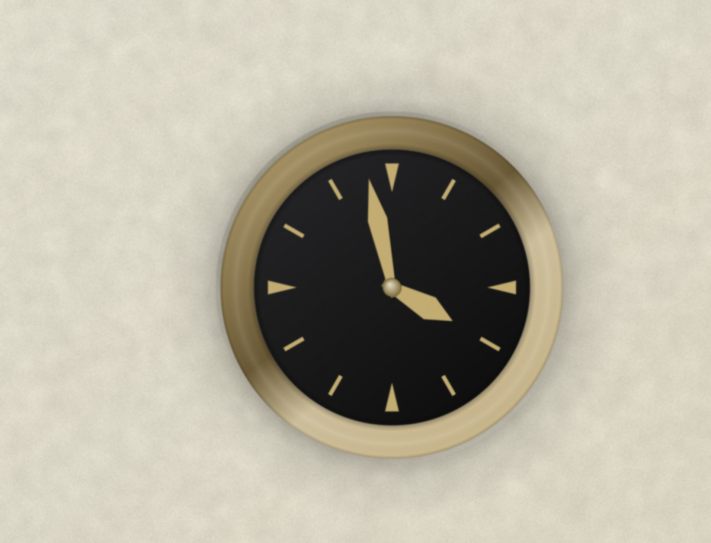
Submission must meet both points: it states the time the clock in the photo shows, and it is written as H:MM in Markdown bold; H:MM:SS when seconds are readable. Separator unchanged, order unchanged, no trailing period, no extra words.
**3:58**
